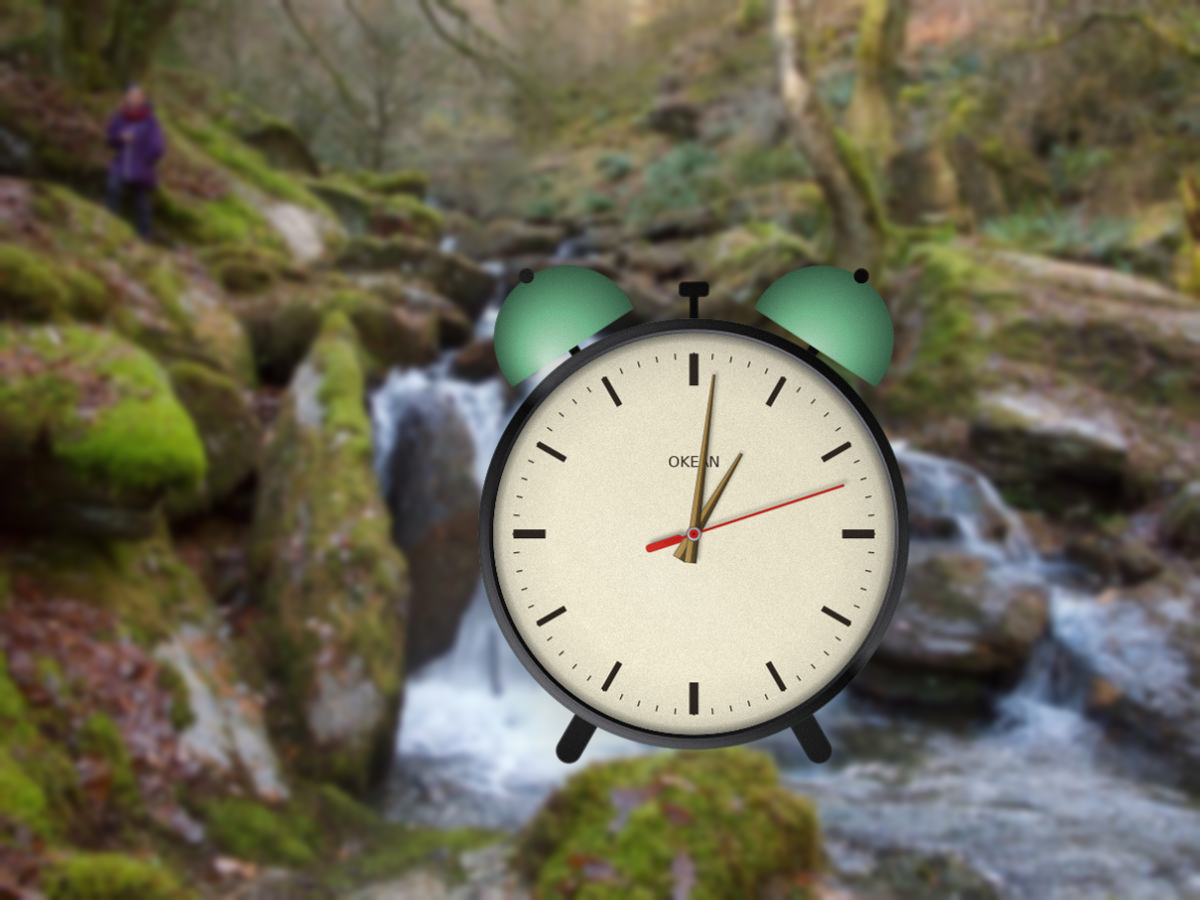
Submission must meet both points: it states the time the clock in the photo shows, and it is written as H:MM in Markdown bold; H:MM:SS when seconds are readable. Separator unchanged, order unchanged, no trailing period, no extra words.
**1:01:12**
